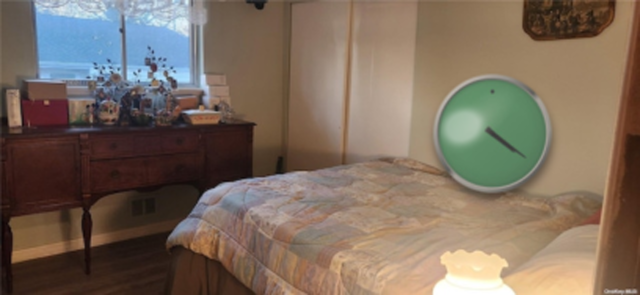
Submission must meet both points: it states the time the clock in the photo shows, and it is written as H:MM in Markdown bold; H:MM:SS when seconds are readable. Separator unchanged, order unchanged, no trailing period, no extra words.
**4:21**
